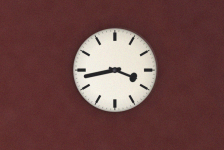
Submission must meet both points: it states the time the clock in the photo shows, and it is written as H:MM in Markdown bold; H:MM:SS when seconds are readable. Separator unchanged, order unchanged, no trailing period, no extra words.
**3:43**
